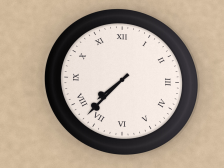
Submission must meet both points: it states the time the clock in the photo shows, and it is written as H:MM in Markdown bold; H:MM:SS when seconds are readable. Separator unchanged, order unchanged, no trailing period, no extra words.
**7:37**
